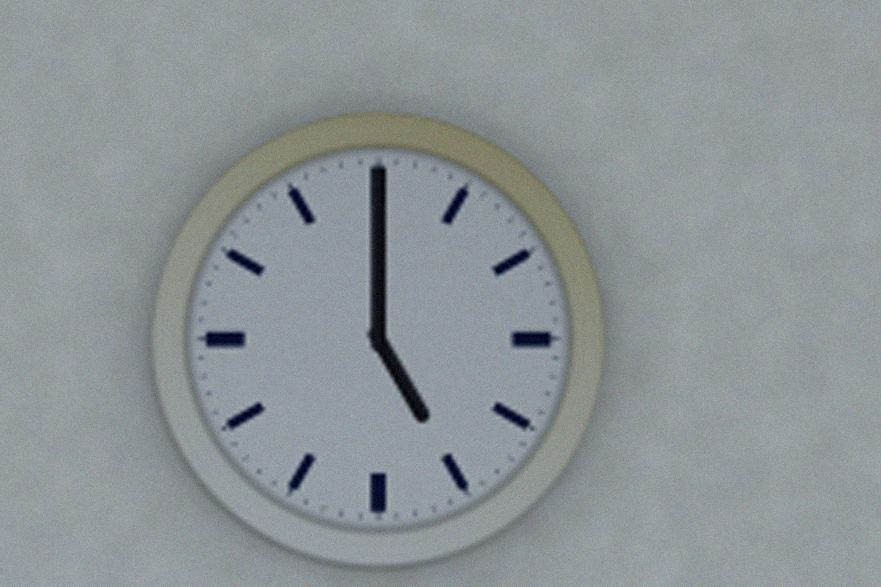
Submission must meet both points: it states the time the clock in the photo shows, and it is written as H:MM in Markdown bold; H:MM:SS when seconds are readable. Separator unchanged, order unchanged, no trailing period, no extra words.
**5:00**
